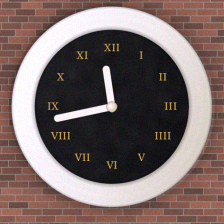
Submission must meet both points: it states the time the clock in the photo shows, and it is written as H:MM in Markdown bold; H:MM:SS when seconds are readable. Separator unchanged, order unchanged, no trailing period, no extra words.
**11:43**
